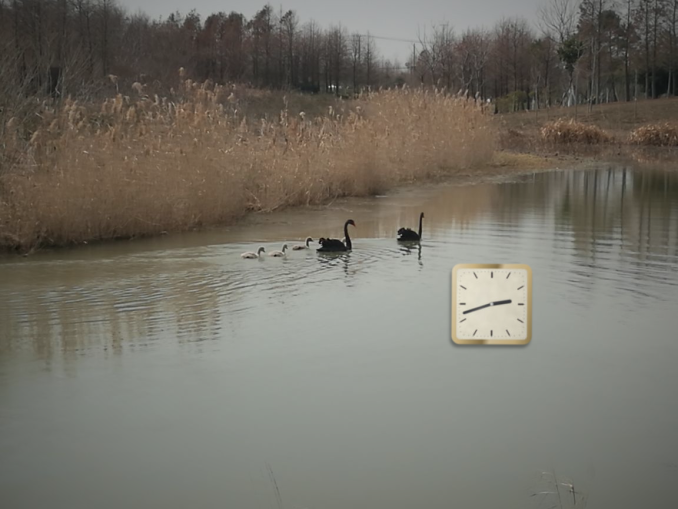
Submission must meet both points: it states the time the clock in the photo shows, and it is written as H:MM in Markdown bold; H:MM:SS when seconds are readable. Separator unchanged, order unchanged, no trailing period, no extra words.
**2:42**
